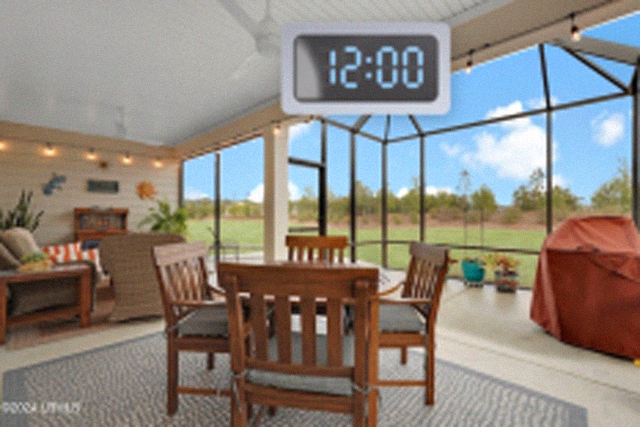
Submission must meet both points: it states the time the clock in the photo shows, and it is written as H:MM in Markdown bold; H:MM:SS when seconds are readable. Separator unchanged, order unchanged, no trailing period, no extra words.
**12:00**
